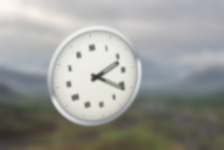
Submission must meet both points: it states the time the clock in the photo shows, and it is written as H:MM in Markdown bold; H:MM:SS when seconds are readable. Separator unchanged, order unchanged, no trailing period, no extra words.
**2:21**
